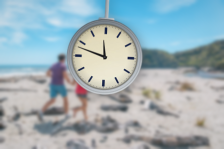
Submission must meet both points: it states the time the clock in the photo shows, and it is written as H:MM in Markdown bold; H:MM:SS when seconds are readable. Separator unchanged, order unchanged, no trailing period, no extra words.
**11:48**
